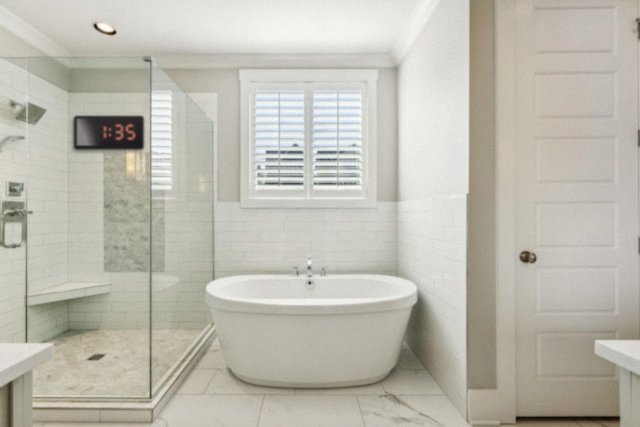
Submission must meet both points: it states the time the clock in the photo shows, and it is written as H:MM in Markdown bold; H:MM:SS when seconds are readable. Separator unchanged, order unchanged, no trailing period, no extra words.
**1:35**
